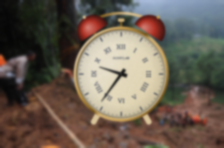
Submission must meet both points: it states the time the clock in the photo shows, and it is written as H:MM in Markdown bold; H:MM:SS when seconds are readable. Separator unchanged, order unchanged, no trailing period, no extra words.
**9:36**
